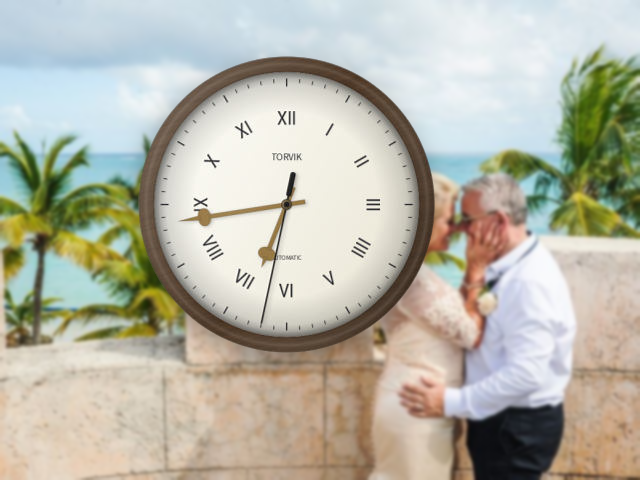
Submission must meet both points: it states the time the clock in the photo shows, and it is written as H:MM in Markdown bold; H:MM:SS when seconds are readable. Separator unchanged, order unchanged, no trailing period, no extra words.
**6:43:32**
